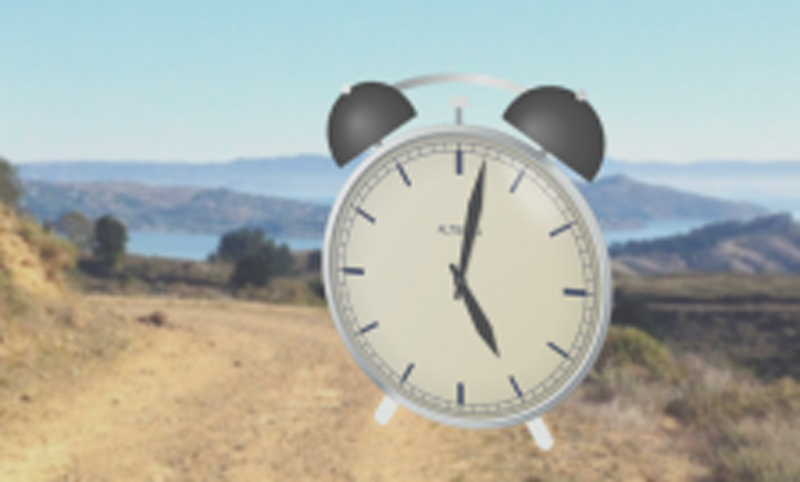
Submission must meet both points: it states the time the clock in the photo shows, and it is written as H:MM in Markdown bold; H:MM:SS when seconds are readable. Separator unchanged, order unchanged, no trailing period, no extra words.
**5:02**
